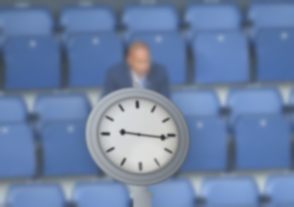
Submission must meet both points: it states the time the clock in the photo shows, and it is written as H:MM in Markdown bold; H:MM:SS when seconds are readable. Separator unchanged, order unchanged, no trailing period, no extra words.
**9:16**
